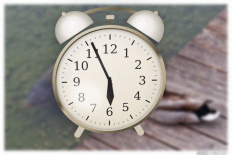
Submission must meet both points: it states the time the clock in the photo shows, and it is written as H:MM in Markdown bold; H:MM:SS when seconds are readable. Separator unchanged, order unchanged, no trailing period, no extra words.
**5:56**
